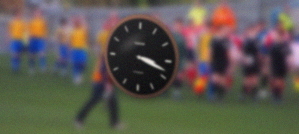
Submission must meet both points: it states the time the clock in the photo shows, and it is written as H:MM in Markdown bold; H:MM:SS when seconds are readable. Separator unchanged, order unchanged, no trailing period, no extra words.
**3:18**
